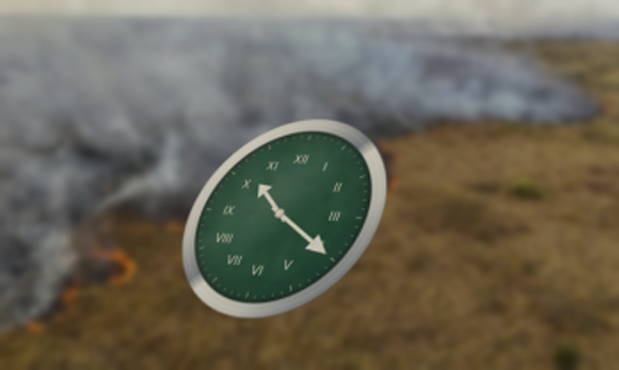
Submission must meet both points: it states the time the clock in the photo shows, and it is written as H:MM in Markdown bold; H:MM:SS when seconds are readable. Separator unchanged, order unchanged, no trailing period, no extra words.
**10:20**
